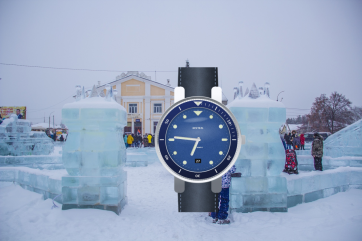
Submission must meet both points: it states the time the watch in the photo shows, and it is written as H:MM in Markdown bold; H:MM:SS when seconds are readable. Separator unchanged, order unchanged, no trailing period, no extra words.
**6:46**
